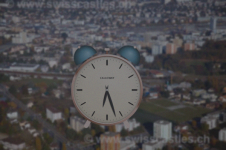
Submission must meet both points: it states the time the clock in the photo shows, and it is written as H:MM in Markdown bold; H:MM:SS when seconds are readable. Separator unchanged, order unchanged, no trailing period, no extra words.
**6:27**
